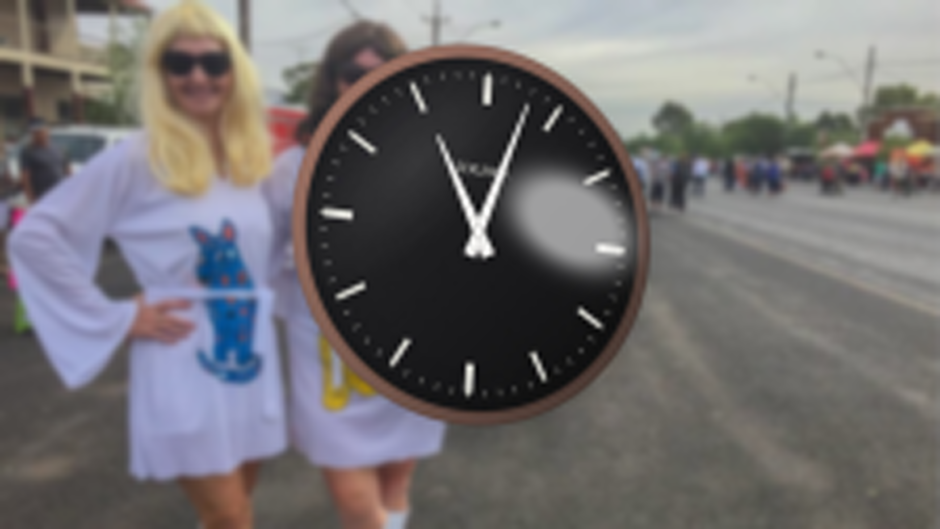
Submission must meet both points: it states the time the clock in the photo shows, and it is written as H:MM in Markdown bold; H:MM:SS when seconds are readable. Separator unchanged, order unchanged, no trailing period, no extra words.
**11:03**
